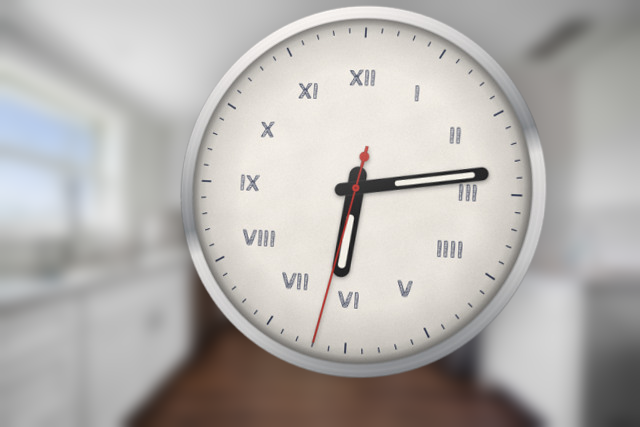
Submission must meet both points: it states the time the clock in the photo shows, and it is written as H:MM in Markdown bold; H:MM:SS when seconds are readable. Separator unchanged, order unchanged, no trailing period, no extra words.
**6:13:32**
